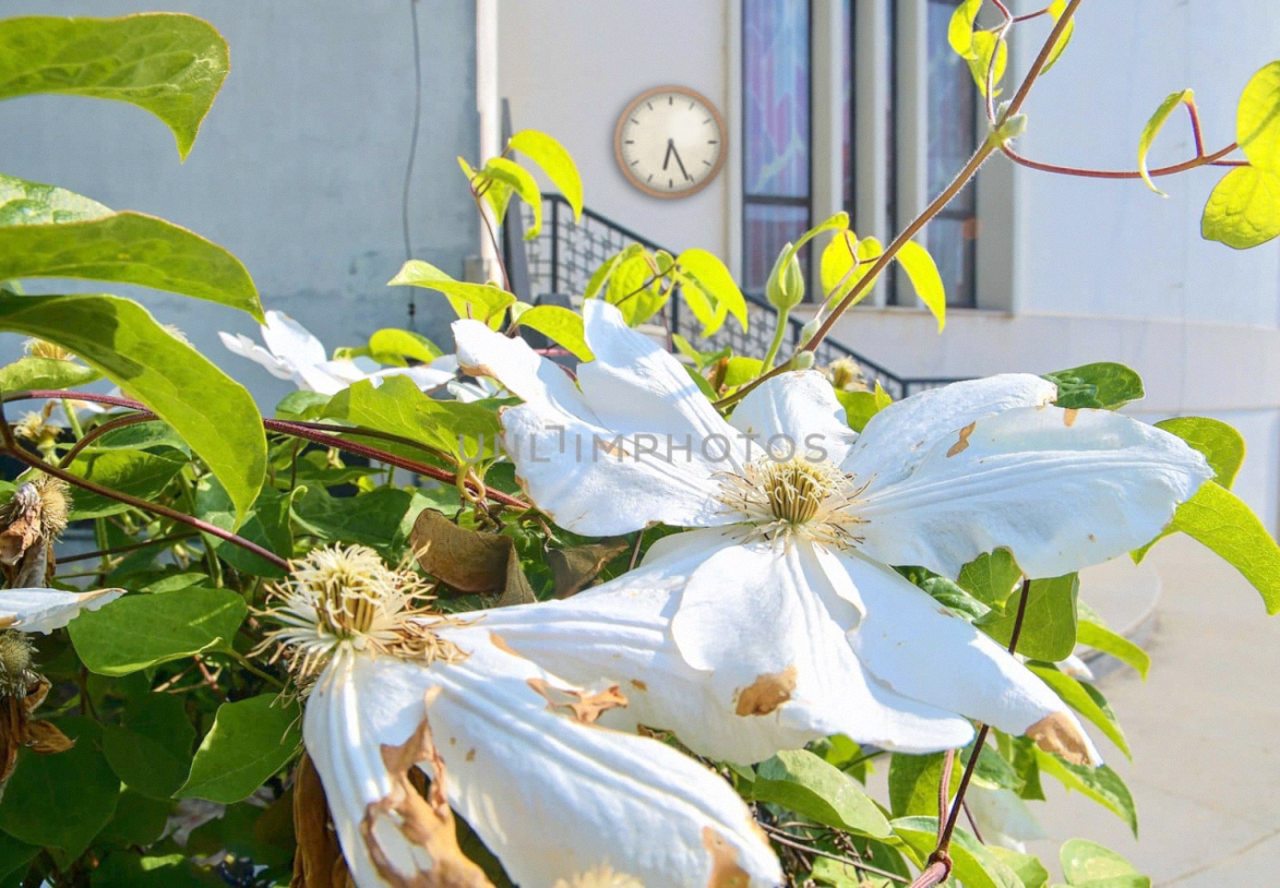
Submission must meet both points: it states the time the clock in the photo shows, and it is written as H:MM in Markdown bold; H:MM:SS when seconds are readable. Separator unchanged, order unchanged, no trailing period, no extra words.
**6:26**
